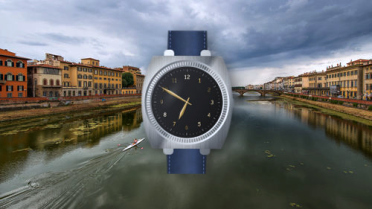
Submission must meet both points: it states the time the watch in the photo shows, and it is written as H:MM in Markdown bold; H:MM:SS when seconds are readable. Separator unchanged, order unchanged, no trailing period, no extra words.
**6:50**
